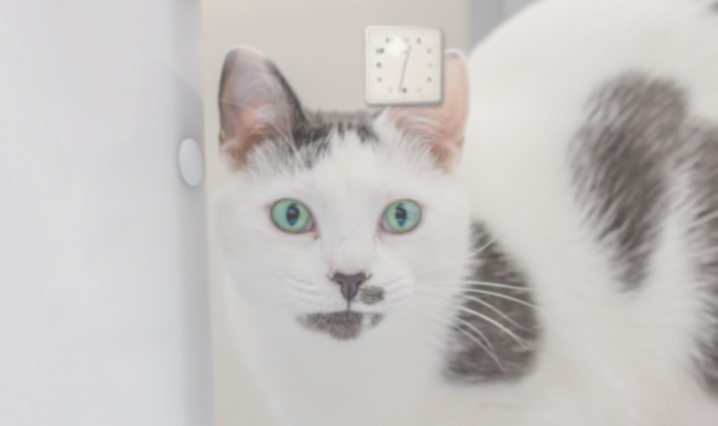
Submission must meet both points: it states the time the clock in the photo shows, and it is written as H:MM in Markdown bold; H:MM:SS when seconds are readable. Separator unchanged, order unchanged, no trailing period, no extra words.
**12:32**
